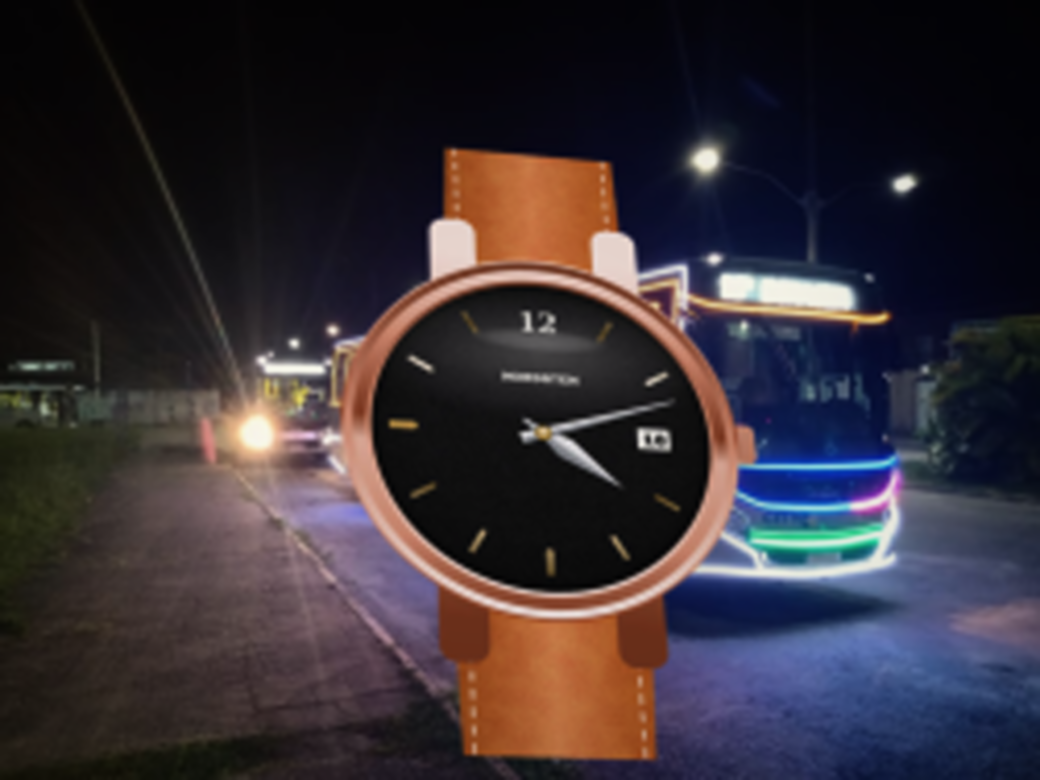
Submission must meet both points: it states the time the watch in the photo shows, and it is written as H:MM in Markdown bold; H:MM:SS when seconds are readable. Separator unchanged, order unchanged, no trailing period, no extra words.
**4:12**
